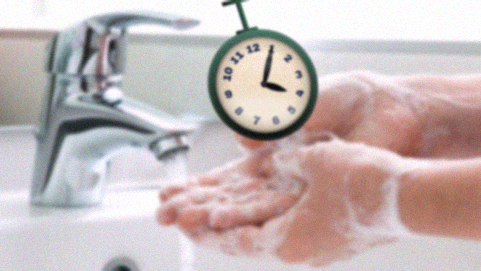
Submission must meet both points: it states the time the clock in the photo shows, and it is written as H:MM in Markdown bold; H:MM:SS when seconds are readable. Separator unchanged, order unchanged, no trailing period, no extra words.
**4:05**
